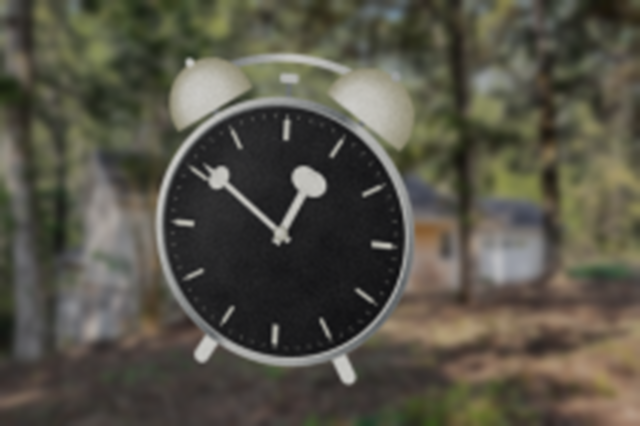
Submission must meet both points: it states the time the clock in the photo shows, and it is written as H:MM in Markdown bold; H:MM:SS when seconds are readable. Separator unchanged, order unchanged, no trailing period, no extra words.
**12:51**
